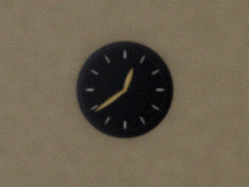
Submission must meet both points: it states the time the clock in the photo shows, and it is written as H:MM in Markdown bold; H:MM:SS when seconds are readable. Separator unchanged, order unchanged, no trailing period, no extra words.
**12:39**
